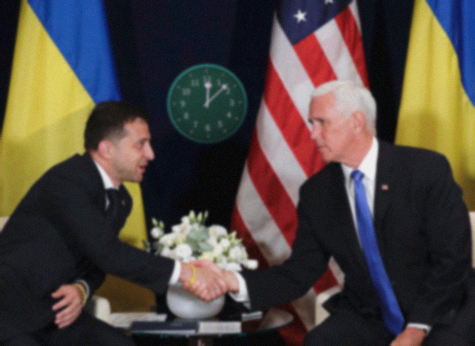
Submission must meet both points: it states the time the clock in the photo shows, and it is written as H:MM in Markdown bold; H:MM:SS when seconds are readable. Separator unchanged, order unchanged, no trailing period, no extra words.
**12:08**
